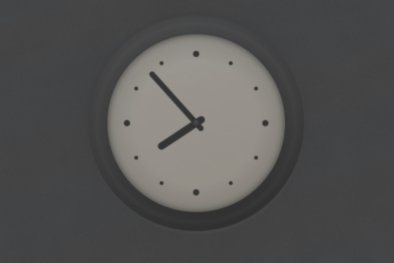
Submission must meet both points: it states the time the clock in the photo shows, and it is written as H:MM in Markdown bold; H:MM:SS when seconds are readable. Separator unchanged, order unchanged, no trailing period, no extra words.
**7:53**
